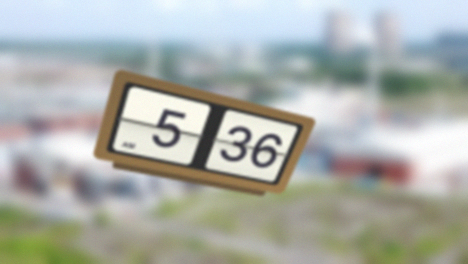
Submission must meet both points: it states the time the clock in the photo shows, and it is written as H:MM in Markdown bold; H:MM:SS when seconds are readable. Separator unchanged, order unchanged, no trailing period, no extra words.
**5:36**
